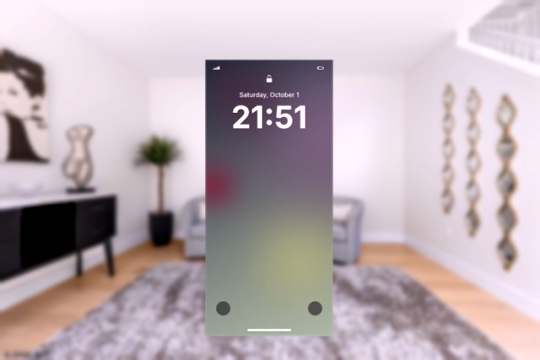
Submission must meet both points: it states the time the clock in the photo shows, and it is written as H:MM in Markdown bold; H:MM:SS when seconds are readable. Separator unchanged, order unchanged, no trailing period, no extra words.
**21:51**
